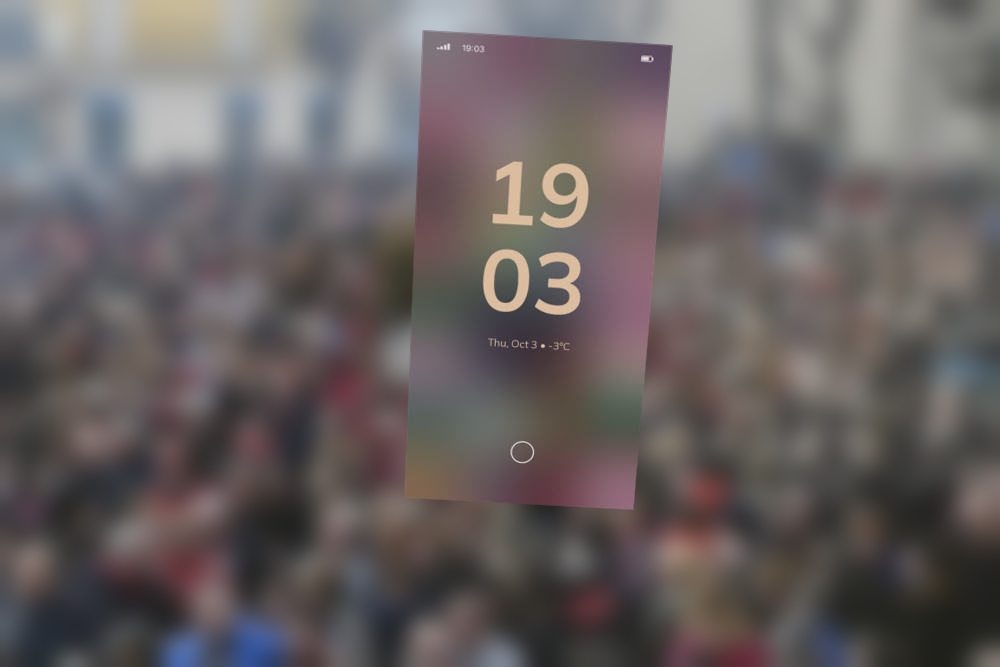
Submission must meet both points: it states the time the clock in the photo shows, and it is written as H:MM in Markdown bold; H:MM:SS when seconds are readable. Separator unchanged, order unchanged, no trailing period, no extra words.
**19:03**
